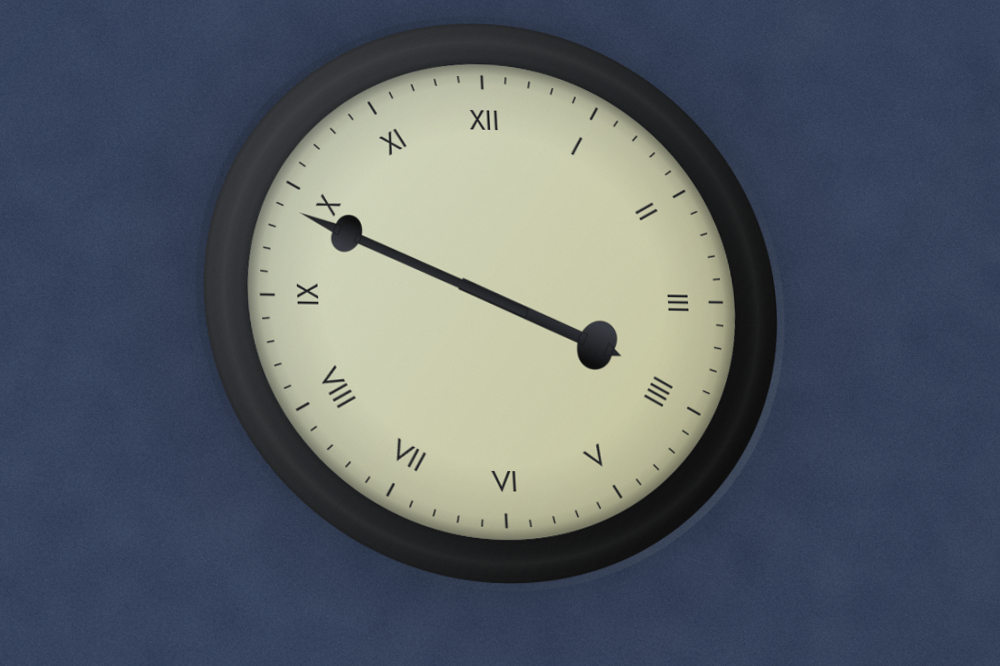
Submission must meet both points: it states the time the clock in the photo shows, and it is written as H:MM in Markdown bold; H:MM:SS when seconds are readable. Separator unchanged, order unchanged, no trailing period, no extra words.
**3:49**
